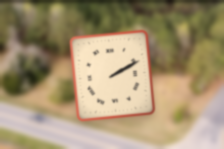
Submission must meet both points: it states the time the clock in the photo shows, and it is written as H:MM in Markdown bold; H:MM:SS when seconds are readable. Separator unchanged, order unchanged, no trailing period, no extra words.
**2:11**
